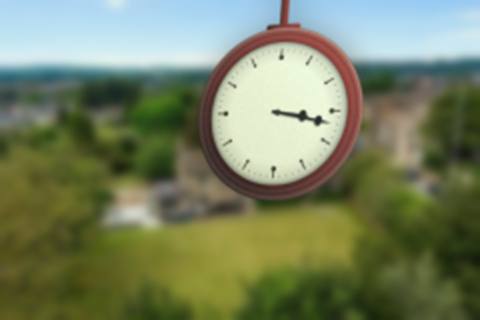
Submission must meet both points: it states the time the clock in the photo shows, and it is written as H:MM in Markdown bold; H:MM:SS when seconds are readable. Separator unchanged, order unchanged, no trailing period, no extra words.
**3:17**
